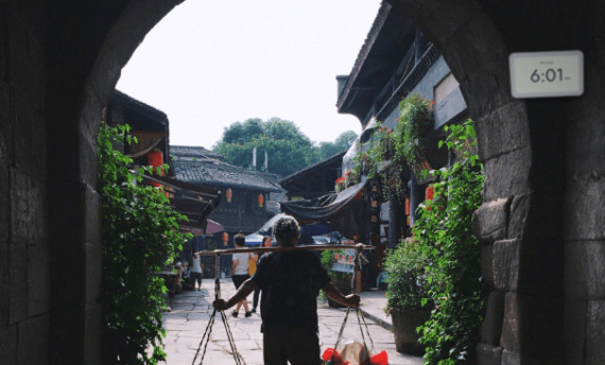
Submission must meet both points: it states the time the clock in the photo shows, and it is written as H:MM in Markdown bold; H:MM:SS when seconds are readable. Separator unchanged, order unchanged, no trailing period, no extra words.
**6:01**
